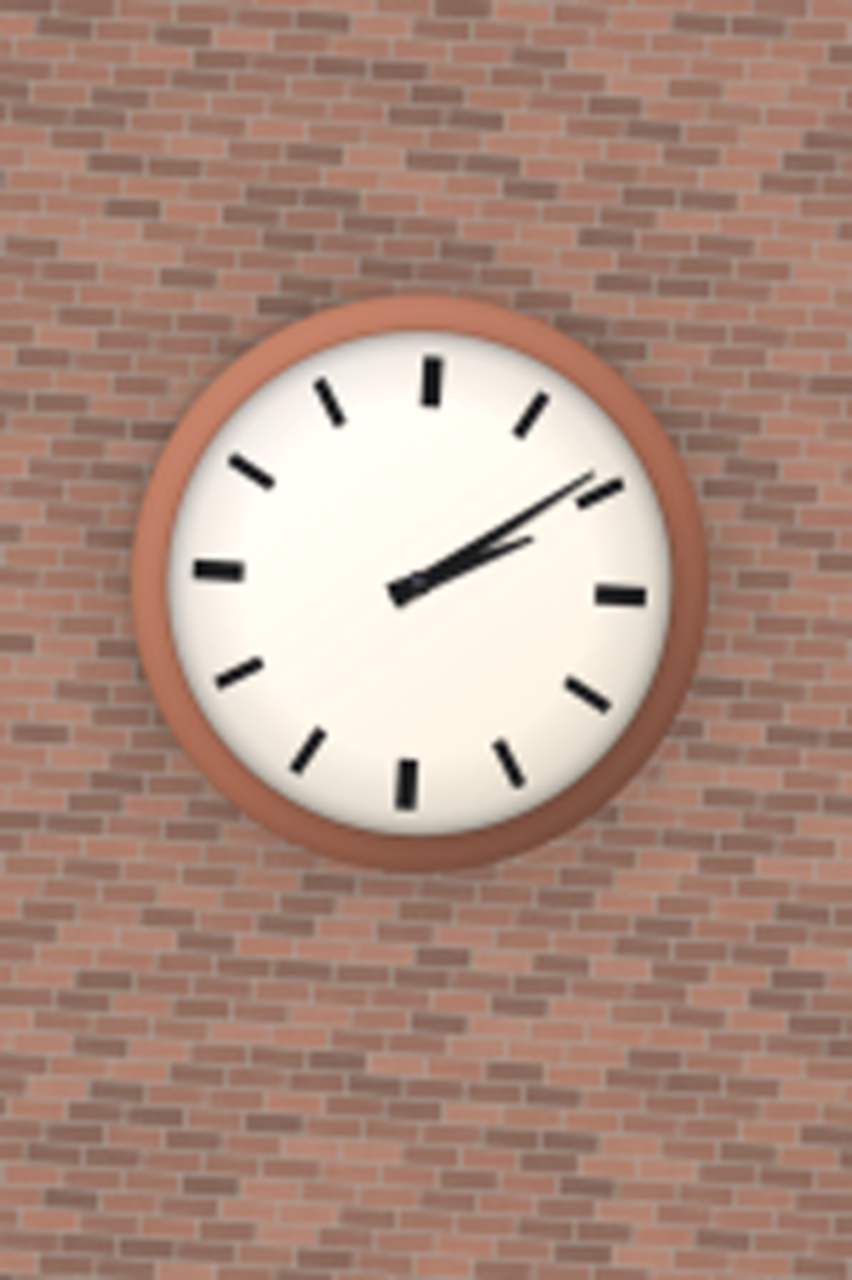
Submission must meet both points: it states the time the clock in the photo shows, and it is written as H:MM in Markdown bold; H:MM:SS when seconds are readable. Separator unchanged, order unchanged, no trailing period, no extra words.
**2:09**
